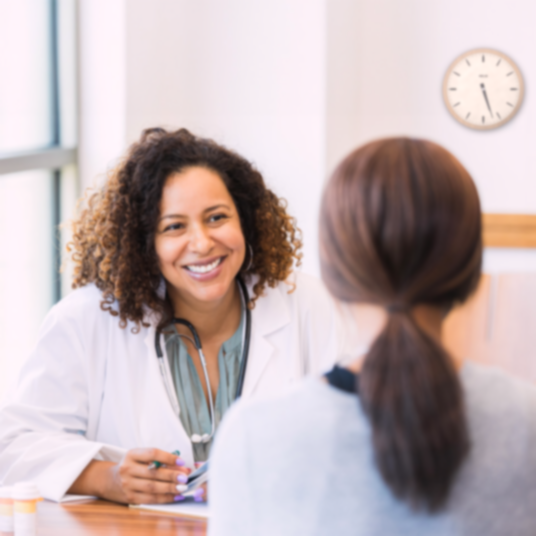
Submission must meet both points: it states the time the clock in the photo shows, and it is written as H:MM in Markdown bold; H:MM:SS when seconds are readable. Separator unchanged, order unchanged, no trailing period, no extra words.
**5:27**
